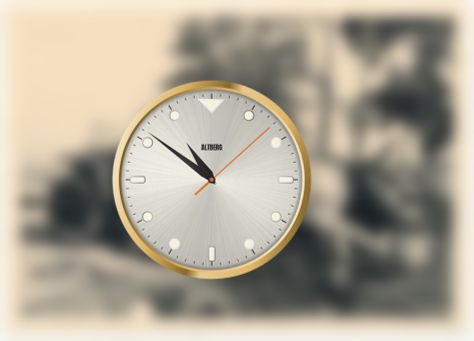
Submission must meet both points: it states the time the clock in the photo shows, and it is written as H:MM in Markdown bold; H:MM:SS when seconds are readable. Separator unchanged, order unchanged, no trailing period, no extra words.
**10:51:08**
